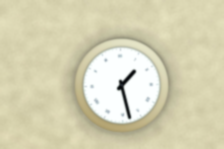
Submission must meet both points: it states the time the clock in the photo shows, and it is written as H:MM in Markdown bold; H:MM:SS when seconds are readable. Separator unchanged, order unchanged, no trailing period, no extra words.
**1:28**
